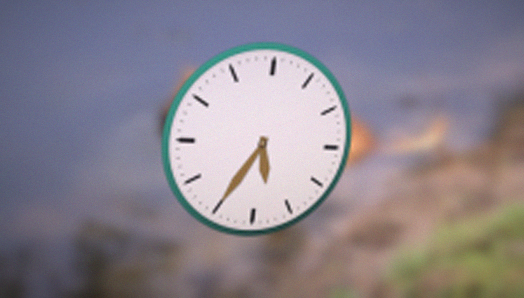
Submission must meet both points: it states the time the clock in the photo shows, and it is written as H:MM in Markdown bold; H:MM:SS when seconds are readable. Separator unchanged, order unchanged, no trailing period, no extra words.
**5:35**
